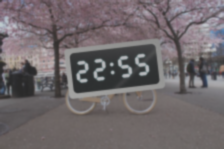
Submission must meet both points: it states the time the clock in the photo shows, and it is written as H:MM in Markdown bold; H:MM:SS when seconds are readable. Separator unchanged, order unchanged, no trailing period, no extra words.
**22:55**
